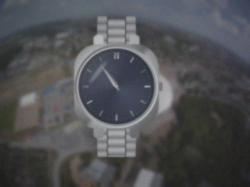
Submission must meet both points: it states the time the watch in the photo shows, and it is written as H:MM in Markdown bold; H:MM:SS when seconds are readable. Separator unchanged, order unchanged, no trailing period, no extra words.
**10:54**
